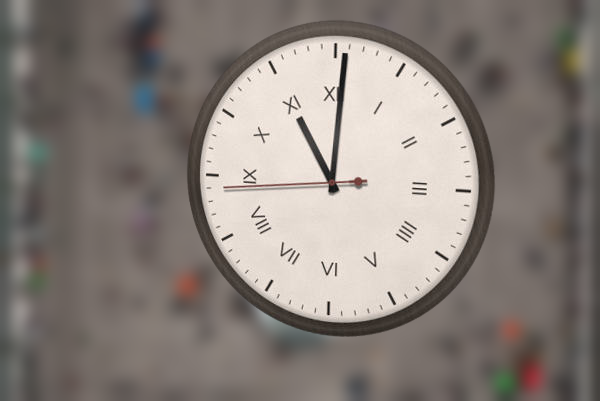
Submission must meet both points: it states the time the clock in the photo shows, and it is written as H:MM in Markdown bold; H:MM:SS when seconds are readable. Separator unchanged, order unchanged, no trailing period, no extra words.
**11:00:44**
